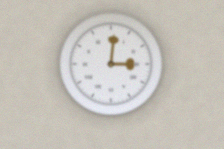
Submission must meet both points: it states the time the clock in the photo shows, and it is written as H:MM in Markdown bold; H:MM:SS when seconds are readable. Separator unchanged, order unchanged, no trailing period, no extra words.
**3:01**
